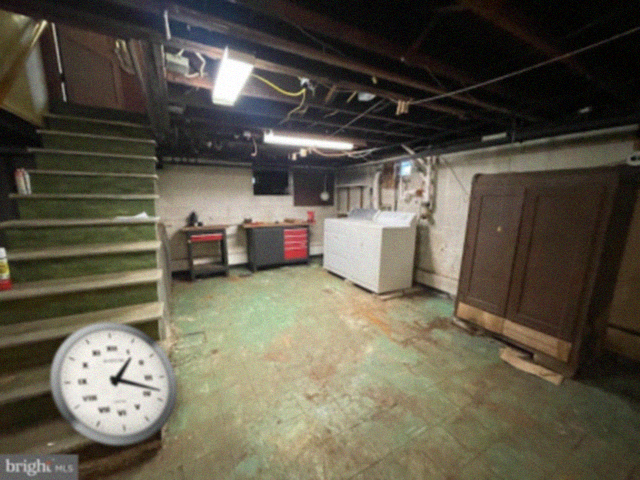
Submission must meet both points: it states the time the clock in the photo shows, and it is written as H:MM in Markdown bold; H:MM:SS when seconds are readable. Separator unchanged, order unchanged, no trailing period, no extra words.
**1:18**
